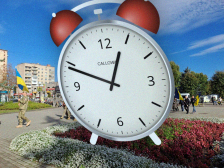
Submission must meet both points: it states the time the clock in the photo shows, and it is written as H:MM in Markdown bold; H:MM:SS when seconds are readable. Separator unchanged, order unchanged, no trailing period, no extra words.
**12:49**
